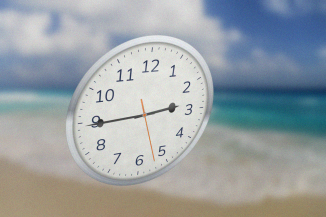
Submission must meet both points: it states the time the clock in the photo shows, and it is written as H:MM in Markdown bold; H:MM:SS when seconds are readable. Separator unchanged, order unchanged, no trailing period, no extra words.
**2:44:27**
